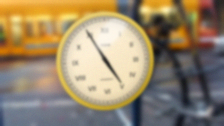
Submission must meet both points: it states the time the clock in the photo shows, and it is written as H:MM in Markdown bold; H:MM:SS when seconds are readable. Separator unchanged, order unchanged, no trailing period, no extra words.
**4:55**
